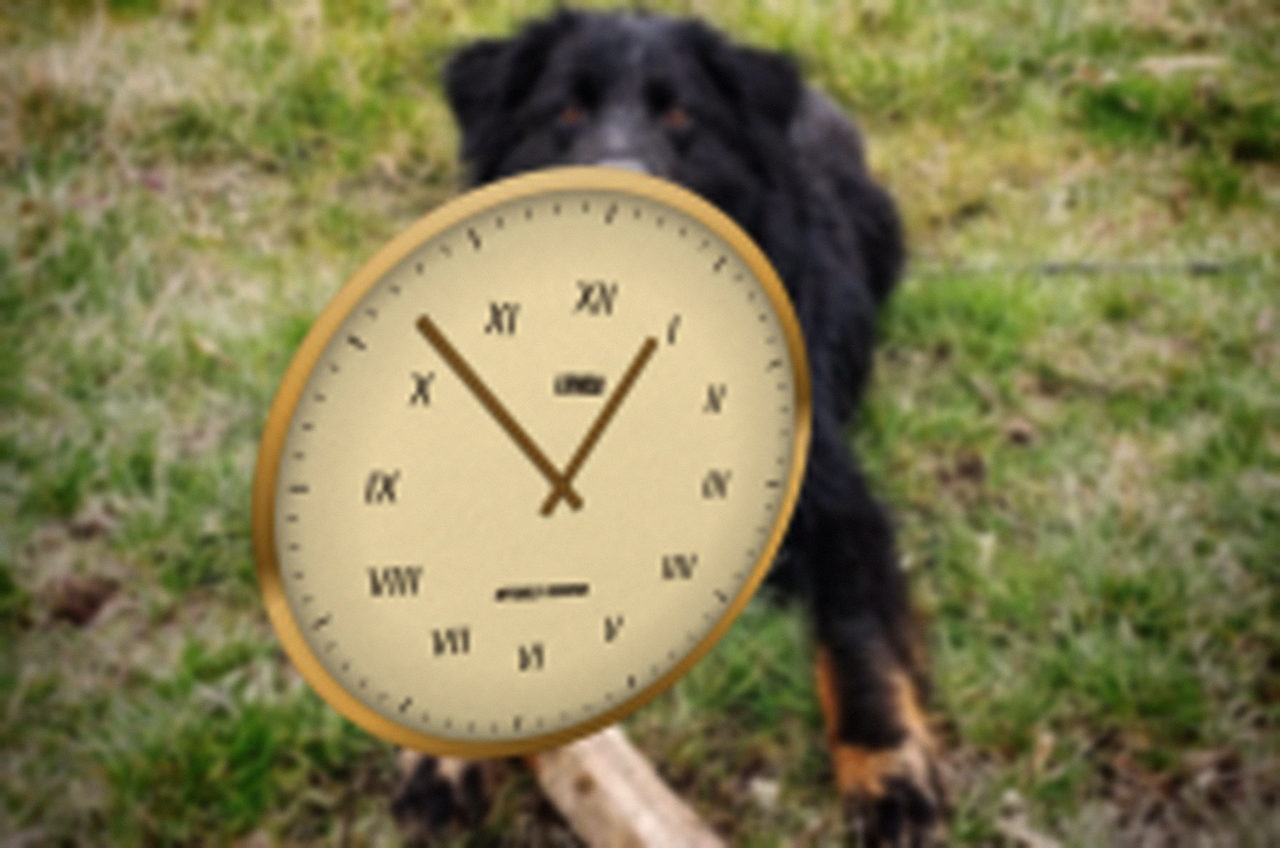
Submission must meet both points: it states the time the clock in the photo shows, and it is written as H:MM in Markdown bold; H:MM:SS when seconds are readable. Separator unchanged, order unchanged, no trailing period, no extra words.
**12:52**
